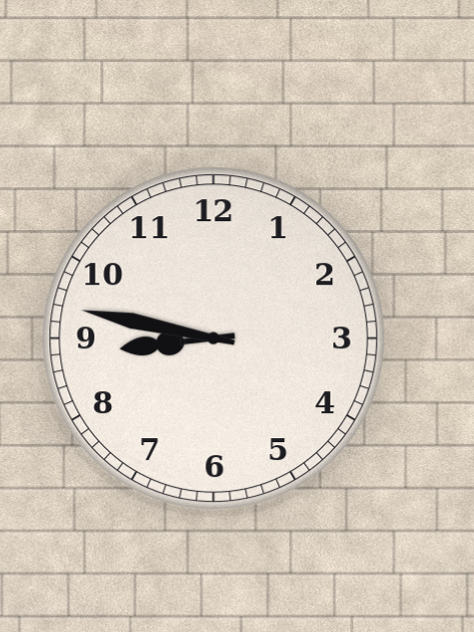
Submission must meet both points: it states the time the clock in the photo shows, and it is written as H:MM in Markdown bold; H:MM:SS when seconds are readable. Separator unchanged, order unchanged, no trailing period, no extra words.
**8:47**
